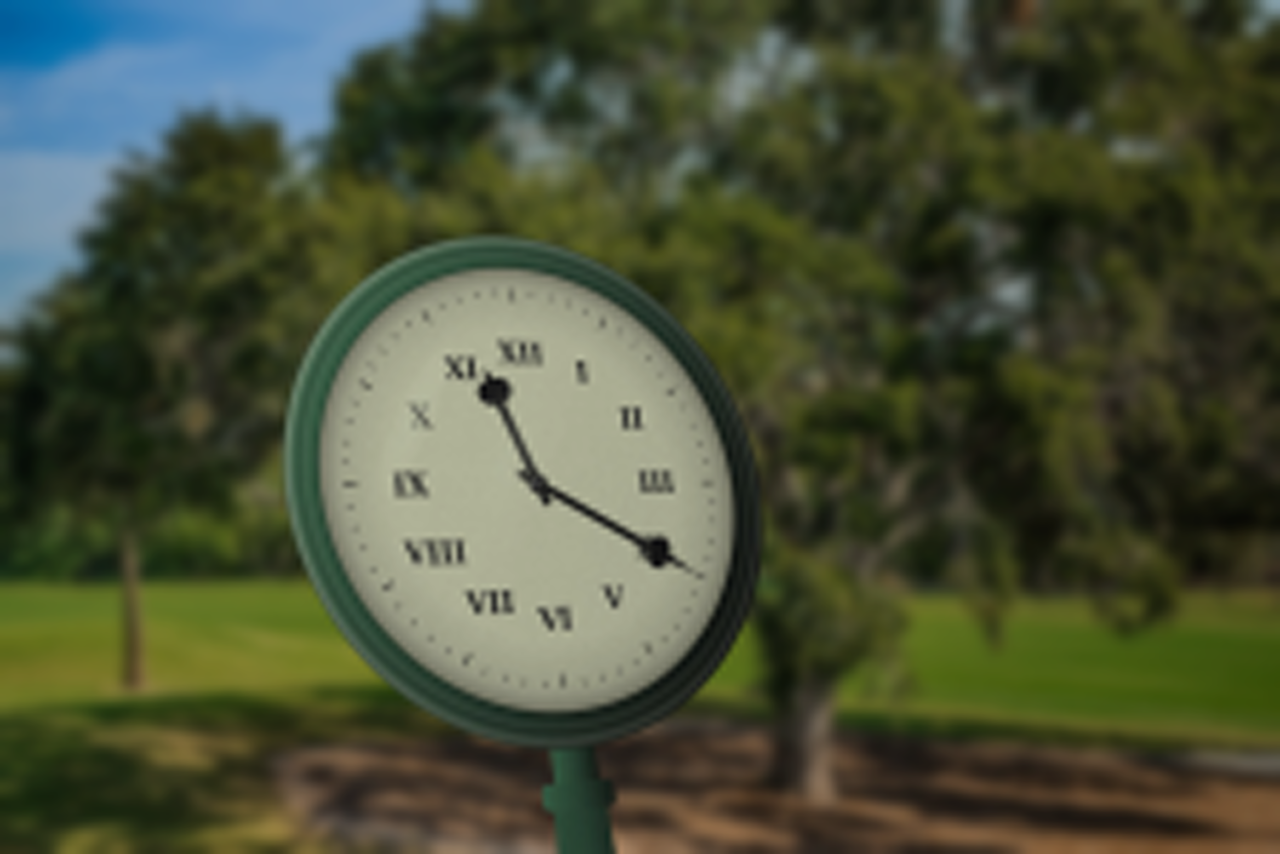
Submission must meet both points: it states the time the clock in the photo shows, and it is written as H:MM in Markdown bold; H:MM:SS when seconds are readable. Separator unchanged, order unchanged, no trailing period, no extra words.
**11:20**
